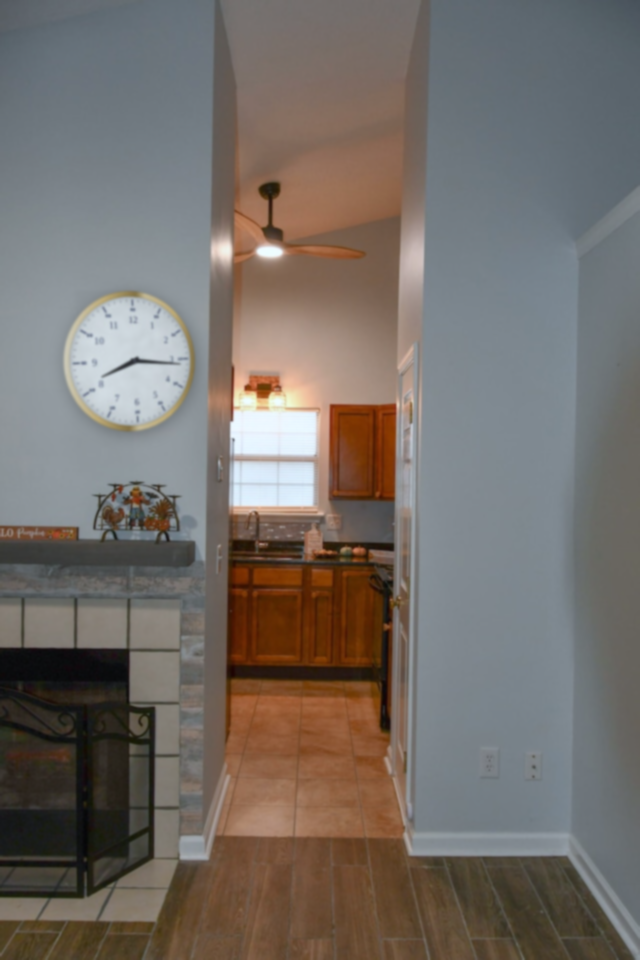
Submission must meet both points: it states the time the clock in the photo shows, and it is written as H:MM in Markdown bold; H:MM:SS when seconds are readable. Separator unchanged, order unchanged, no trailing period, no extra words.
**8:16**
